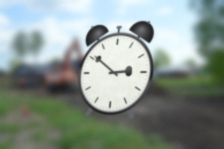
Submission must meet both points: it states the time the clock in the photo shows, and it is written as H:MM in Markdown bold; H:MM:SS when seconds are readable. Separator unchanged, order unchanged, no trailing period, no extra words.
**2:51**
